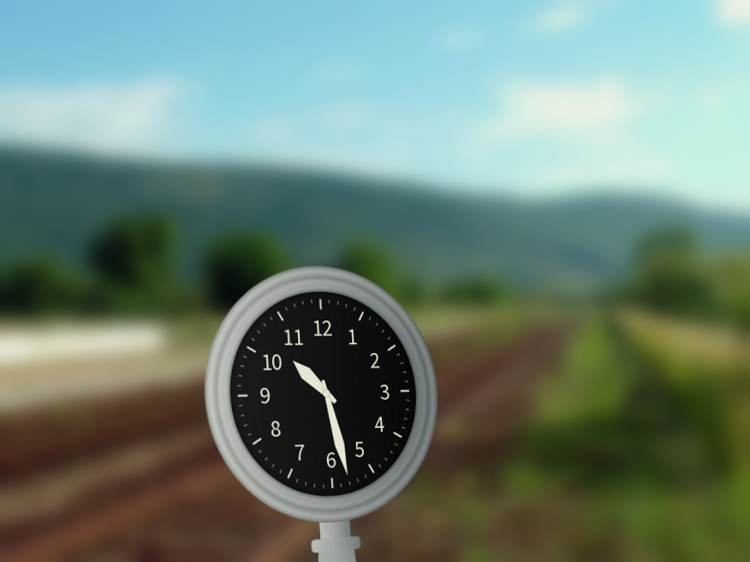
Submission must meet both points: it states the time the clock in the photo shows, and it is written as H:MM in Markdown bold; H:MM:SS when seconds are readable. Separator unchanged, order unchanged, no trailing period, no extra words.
**10:28**
